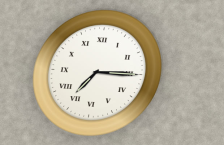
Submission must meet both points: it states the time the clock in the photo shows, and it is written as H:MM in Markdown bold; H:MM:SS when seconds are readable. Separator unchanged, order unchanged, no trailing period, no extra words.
**7:15**
